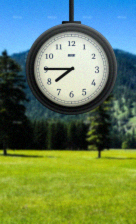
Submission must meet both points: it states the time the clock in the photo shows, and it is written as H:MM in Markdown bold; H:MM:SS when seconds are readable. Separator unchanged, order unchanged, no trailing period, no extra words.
**7:45**
